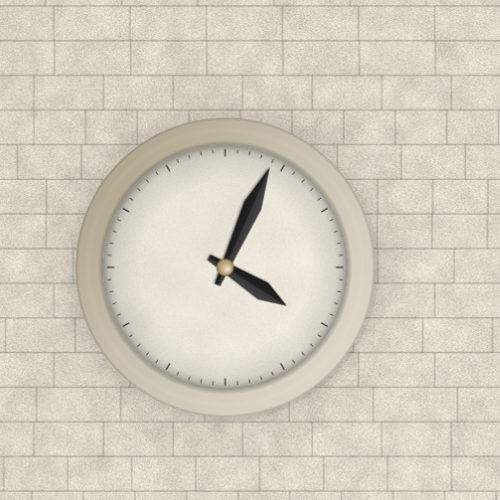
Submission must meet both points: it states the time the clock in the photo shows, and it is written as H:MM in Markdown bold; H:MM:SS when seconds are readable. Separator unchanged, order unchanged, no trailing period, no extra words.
**4:04**
